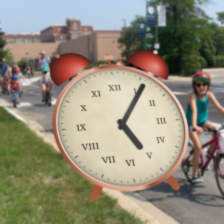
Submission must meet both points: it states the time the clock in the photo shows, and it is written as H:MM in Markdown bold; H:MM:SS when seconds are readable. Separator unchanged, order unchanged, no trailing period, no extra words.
**5:06**
